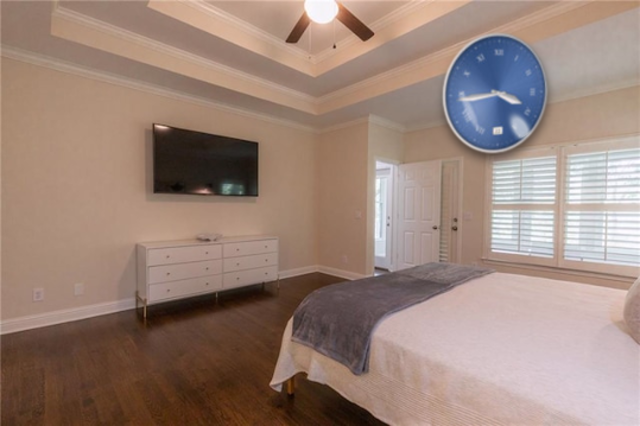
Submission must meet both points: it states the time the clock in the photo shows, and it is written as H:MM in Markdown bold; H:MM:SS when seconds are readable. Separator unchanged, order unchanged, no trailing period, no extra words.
**3:44**
